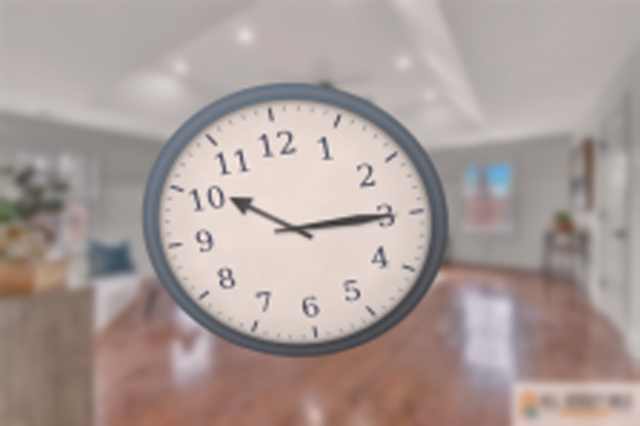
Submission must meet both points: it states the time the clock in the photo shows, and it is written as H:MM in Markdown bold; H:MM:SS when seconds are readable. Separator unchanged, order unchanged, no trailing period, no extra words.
**10:15**
